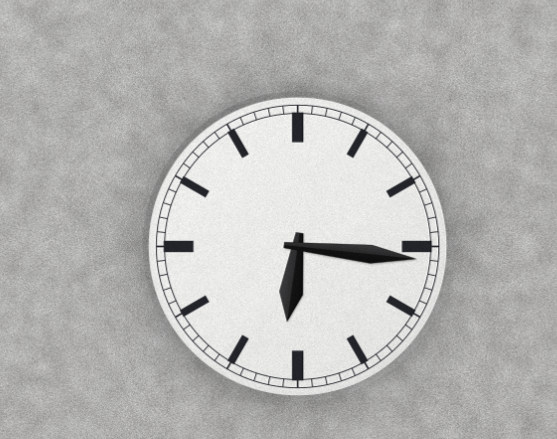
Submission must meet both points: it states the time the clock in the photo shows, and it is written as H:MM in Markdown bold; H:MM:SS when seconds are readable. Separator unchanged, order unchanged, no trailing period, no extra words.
**6:16**
